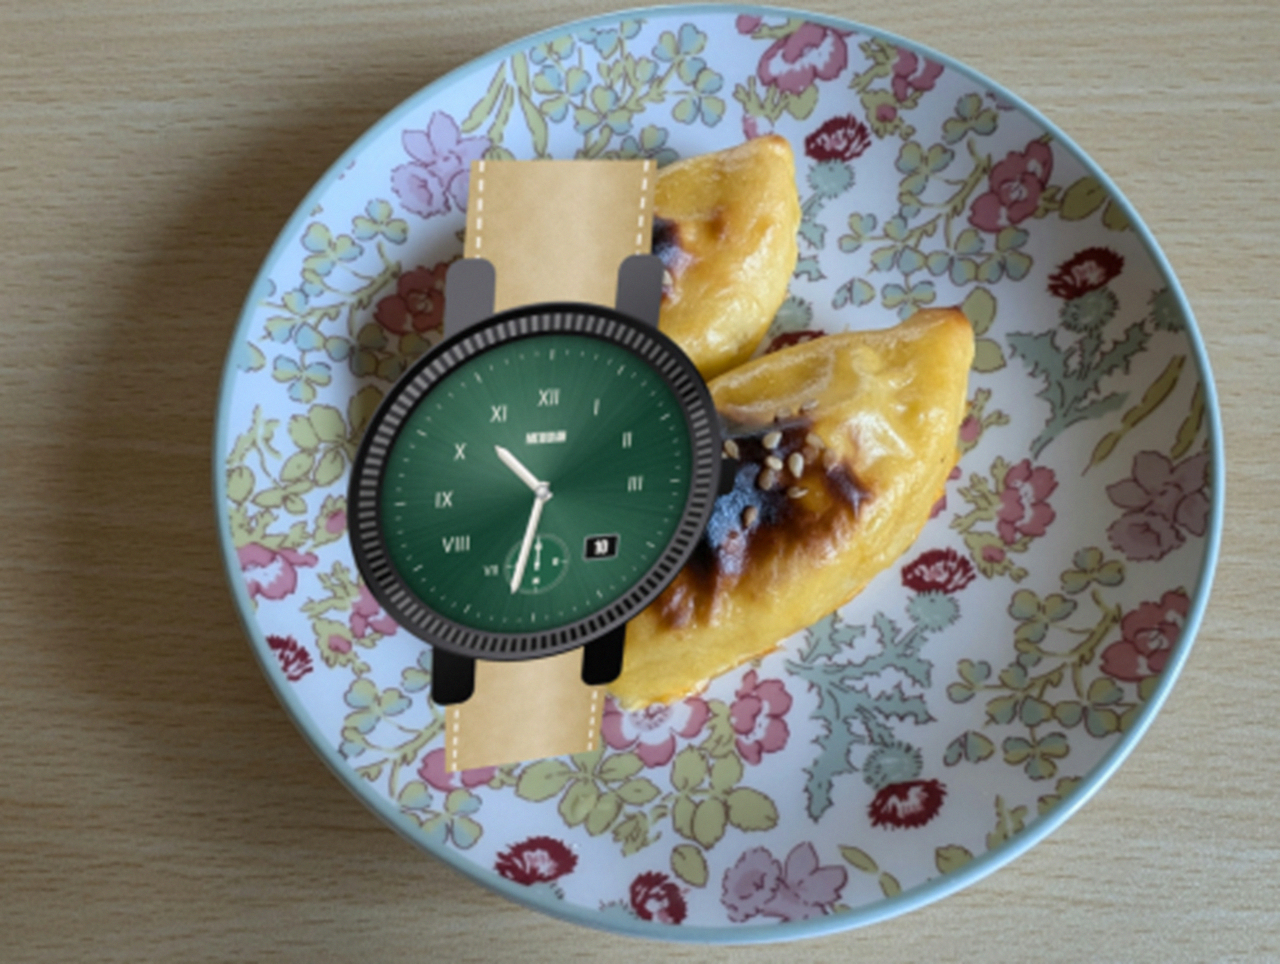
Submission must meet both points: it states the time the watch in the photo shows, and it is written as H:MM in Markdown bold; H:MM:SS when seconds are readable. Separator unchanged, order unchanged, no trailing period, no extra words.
**10:32**
